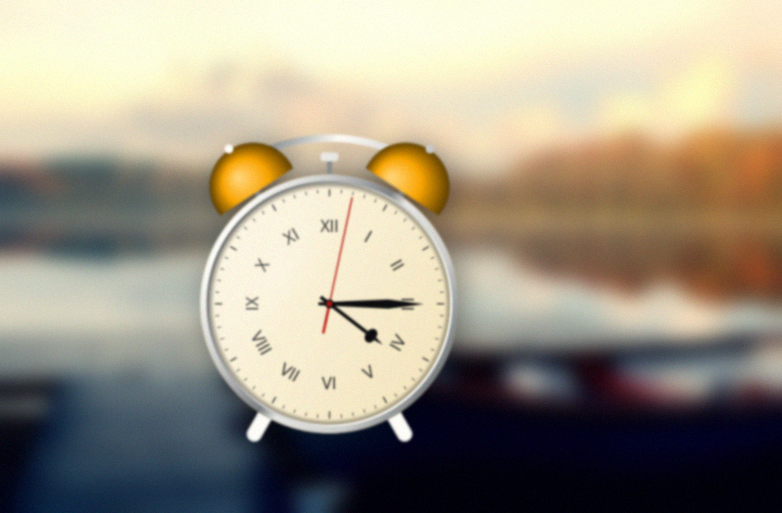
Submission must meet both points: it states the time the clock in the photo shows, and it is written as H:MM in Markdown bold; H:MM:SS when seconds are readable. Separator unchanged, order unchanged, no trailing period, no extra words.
**4:15:02**
